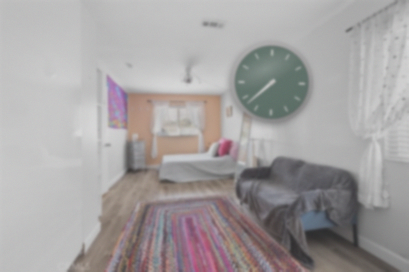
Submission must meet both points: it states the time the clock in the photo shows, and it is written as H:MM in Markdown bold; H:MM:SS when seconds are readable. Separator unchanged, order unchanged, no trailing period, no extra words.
**7:38**
